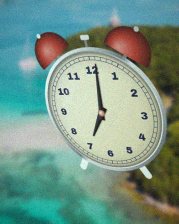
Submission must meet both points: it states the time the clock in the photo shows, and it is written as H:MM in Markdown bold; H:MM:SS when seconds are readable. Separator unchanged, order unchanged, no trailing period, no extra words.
**7:01**
